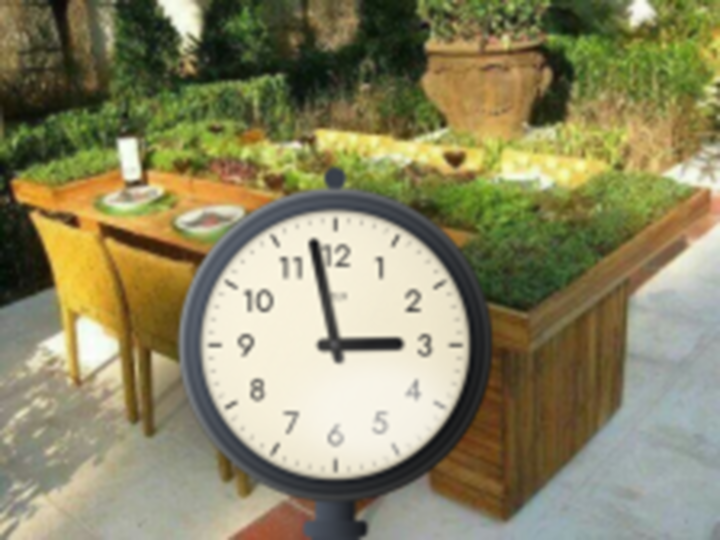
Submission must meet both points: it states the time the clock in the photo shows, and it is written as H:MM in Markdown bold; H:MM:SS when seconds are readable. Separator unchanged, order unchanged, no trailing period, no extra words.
**2:58**
